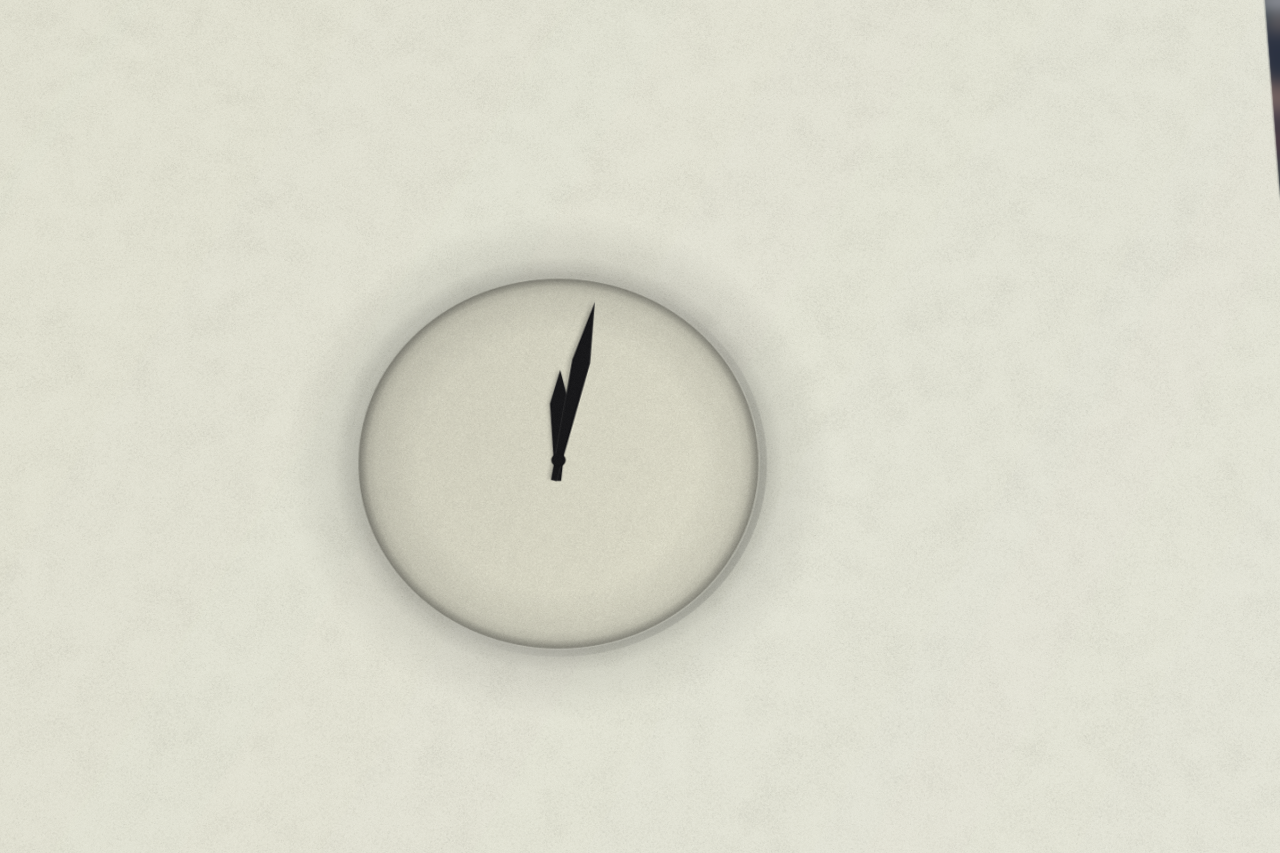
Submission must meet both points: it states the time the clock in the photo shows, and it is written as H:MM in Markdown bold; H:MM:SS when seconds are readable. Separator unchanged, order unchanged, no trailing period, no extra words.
**12:02**
